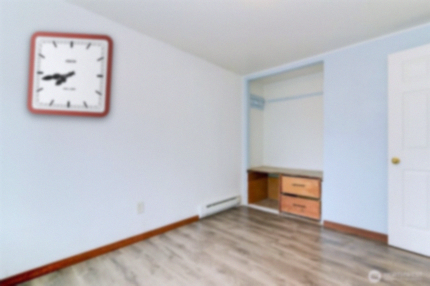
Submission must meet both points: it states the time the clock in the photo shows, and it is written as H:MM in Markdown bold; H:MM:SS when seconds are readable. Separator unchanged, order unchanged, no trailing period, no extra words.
**7:43**
